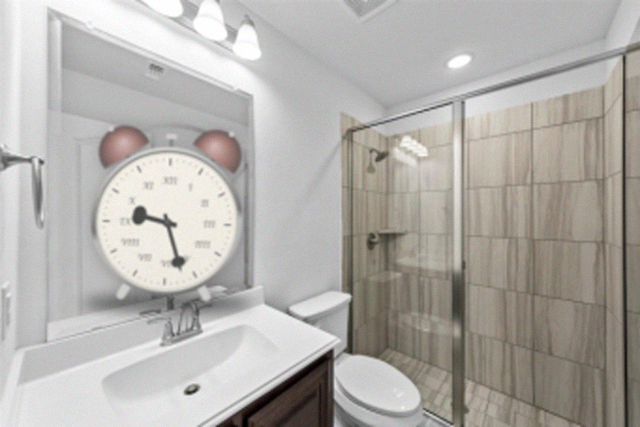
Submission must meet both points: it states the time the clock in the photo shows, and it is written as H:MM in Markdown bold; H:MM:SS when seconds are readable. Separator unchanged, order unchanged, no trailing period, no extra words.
**9:27**
